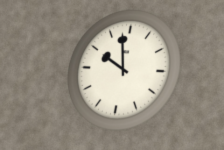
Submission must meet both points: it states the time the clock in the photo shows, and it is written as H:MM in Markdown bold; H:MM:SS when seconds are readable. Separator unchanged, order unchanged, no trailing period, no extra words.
**9:58**
